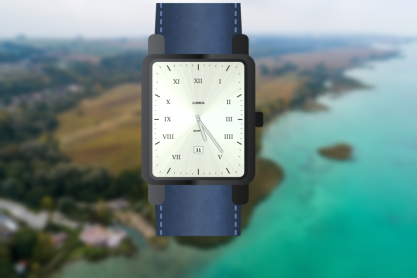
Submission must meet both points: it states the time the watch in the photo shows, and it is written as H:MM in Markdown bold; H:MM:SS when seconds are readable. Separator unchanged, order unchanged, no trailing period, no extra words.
**5:24**
